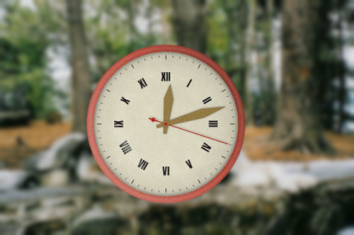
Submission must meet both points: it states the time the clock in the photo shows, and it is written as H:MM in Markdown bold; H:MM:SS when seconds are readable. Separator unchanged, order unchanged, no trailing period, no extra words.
**12:12:18**
